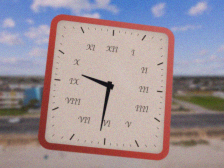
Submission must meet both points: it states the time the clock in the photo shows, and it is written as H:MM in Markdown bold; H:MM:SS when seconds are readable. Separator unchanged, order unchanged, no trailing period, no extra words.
**9:31**
